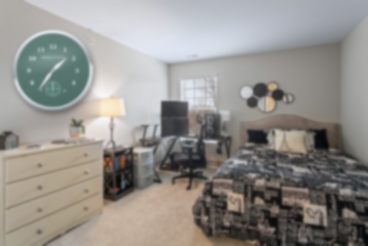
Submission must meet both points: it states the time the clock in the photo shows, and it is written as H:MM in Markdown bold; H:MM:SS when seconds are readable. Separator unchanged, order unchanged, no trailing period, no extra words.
**1:36**
